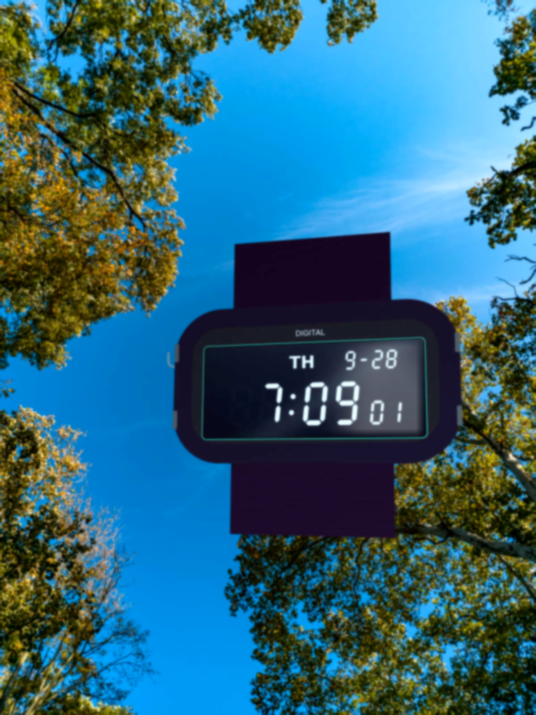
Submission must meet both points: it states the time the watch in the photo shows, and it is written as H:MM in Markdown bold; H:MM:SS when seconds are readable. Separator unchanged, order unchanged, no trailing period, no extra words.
**7:09:01**
